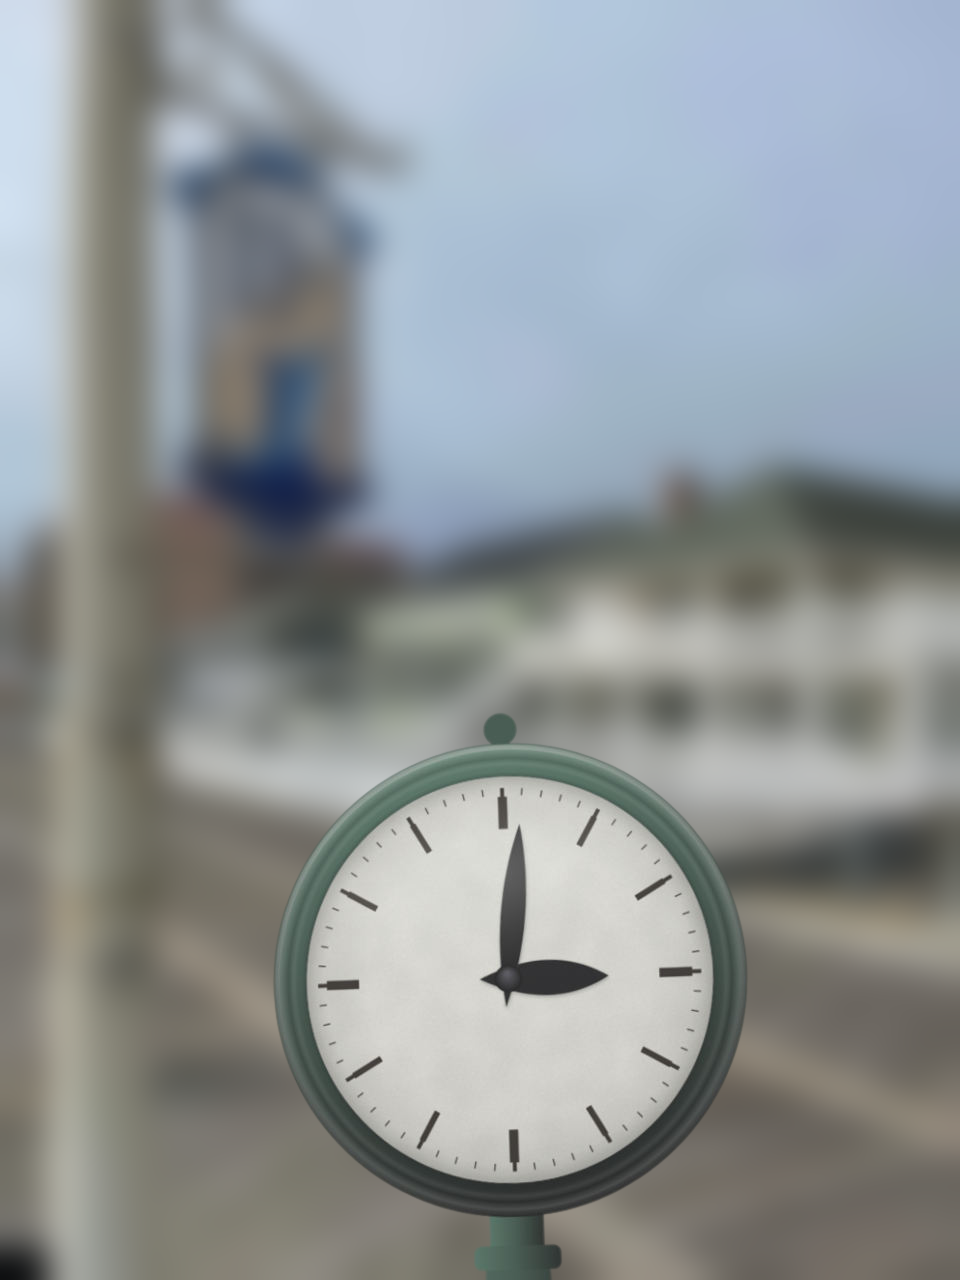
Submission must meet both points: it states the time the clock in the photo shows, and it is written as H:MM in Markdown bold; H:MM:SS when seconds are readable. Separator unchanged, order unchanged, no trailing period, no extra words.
**3:01**
